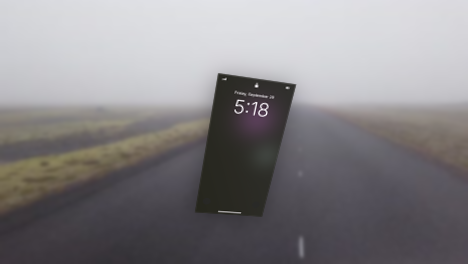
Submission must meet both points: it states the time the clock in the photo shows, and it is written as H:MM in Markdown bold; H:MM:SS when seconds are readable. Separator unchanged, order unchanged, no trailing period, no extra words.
**5:18**
